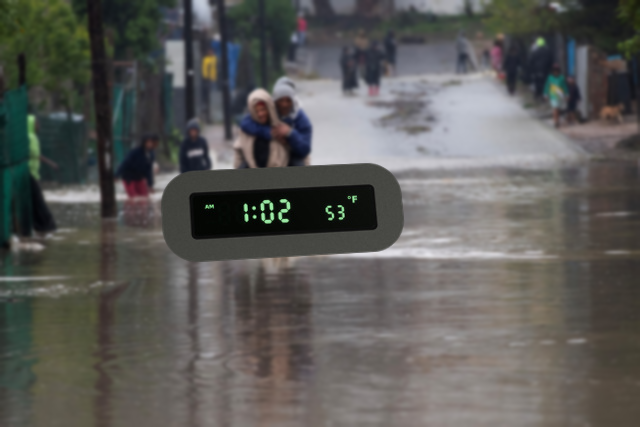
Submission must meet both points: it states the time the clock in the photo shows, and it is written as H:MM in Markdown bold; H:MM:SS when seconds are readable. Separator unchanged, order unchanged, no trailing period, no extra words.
**1:02**
